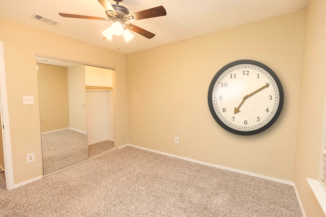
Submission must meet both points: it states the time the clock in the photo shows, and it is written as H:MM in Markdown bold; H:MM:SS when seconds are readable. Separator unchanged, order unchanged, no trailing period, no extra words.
**7:10**
